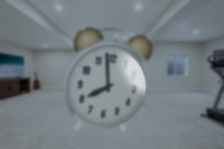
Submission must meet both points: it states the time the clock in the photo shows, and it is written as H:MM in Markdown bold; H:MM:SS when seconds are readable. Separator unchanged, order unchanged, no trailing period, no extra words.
**7:58**
